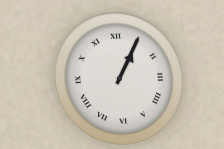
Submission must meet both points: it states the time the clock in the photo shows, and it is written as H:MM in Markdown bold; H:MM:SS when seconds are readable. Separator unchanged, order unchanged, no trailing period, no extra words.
**1:05**
